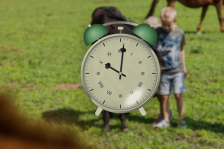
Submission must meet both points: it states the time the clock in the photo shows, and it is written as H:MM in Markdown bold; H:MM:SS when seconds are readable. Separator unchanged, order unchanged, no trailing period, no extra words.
**10:01**
